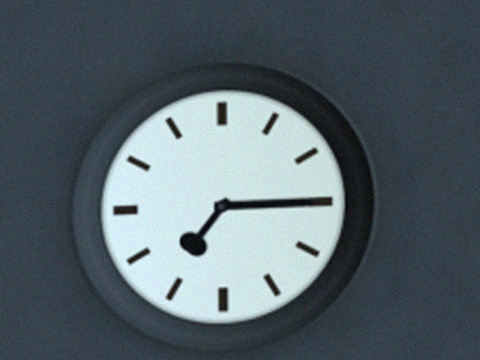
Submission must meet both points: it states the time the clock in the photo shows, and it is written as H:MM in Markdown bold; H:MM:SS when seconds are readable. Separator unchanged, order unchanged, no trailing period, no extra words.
**7:15**
